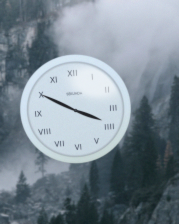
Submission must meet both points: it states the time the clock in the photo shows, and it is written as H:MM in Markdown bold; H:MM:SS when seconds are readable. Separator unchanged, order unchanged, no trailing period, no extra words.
**3:50**
